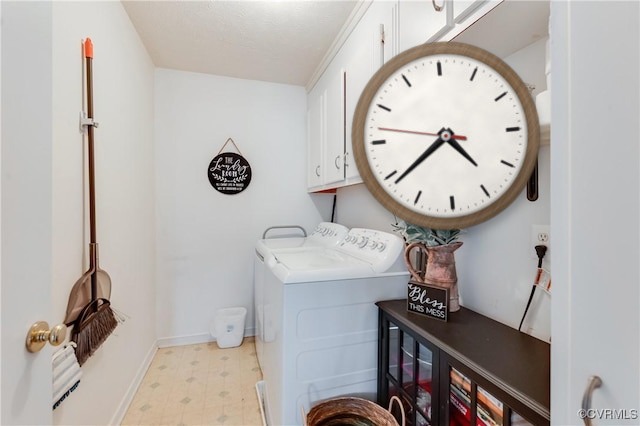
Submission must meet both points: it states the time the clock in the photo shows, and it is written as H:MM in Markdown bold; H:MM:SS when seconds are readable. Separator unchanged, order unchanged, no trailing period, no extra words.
**4:38:47**
